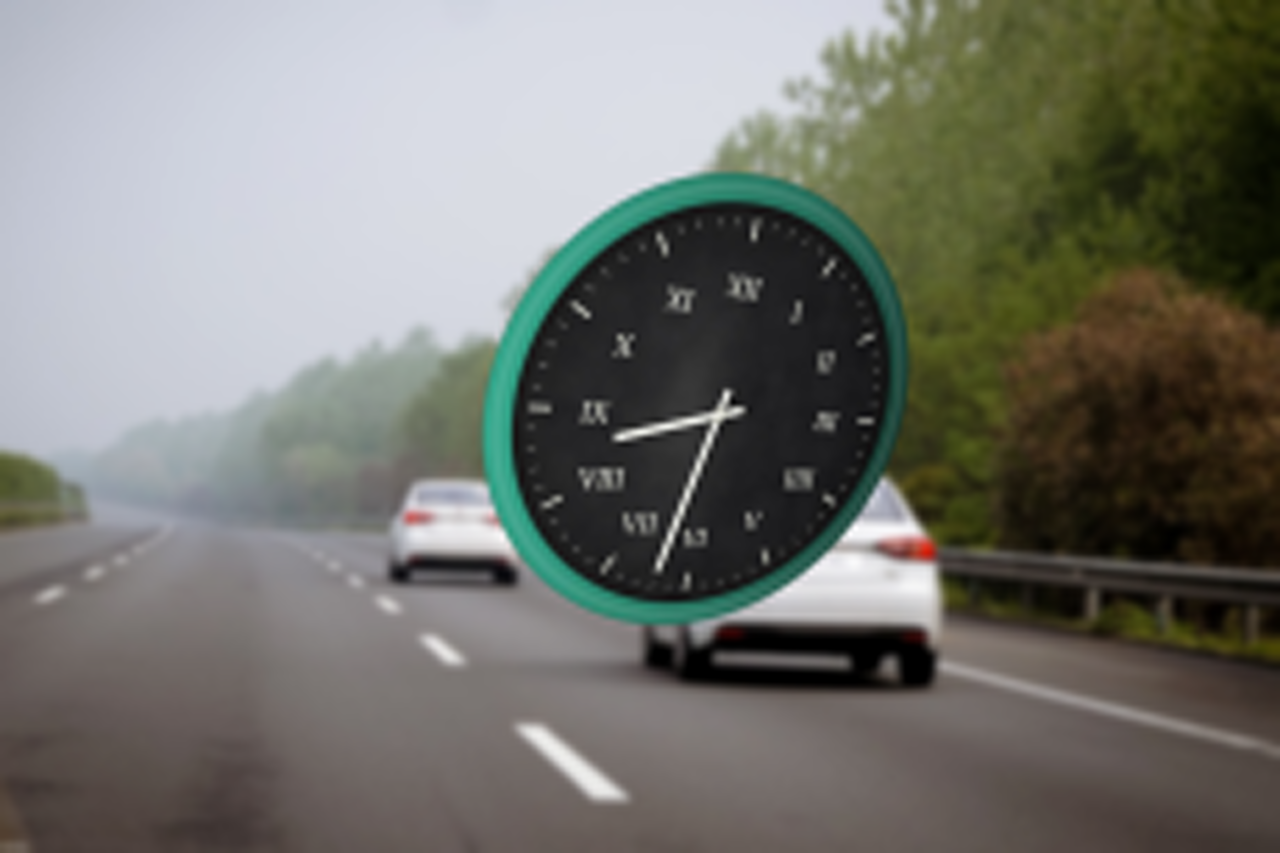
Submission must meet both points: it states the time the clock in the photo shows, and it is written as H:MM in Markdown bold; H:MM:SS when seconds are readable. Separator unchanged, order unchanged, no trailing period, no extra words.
**8:32**
